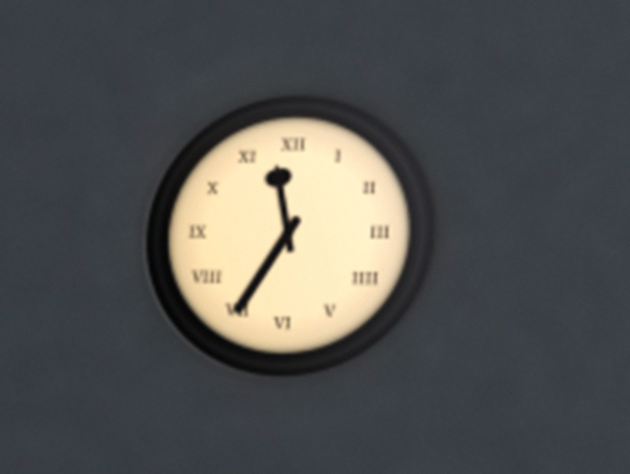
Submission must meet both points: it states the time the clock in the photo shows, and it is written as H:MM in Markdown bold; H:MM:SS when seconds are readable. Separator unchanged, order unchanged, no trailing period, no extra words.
**11:35**
